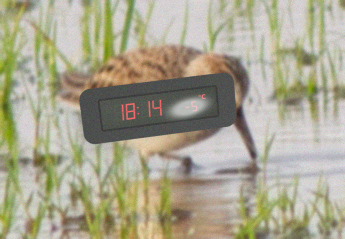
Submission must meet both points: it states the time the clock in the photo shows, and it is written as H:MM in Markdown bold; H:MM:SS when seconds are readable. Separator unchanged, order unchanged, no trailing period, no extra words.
**18:14**
